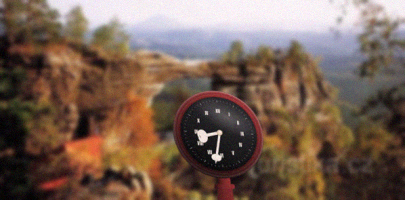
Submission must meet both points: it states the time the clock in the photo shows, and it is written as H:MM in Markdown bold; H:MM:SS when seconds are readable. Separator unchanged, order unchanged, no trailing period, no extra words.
**8:32**
